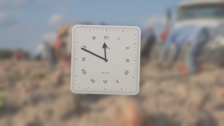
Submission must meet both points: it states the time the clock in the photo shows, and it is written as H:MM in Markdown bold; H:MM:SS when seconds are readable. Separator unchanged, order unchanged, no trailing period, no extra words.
**11:49**
